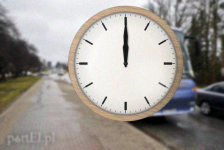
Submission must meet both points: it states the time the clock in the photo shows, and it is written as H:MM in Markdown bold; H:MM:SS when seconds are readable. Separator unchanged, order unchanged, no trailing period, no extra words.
**12:00**
